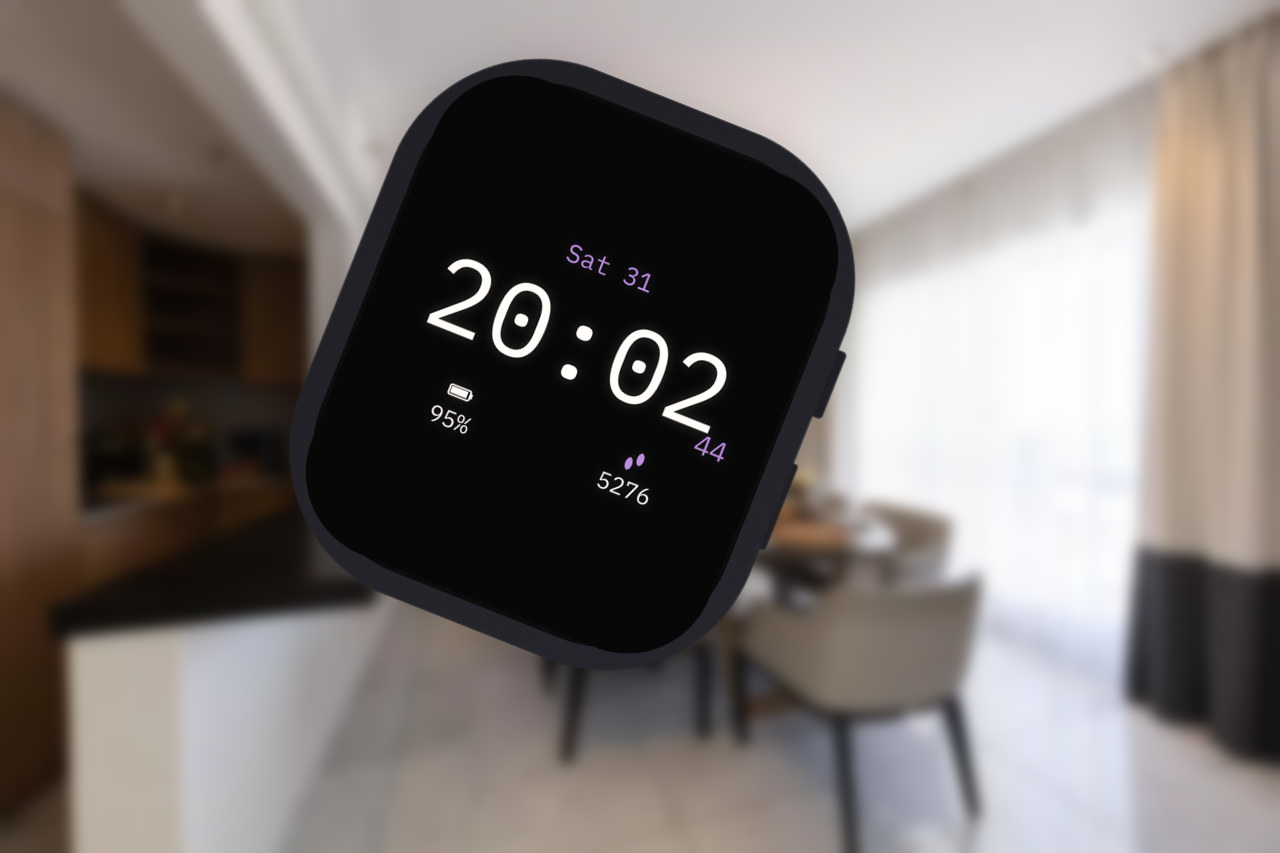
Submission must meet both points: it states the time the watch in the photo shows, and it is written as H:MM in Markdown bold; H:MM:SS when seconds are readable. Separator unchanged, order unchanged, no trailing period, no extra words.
**20:02:44**
